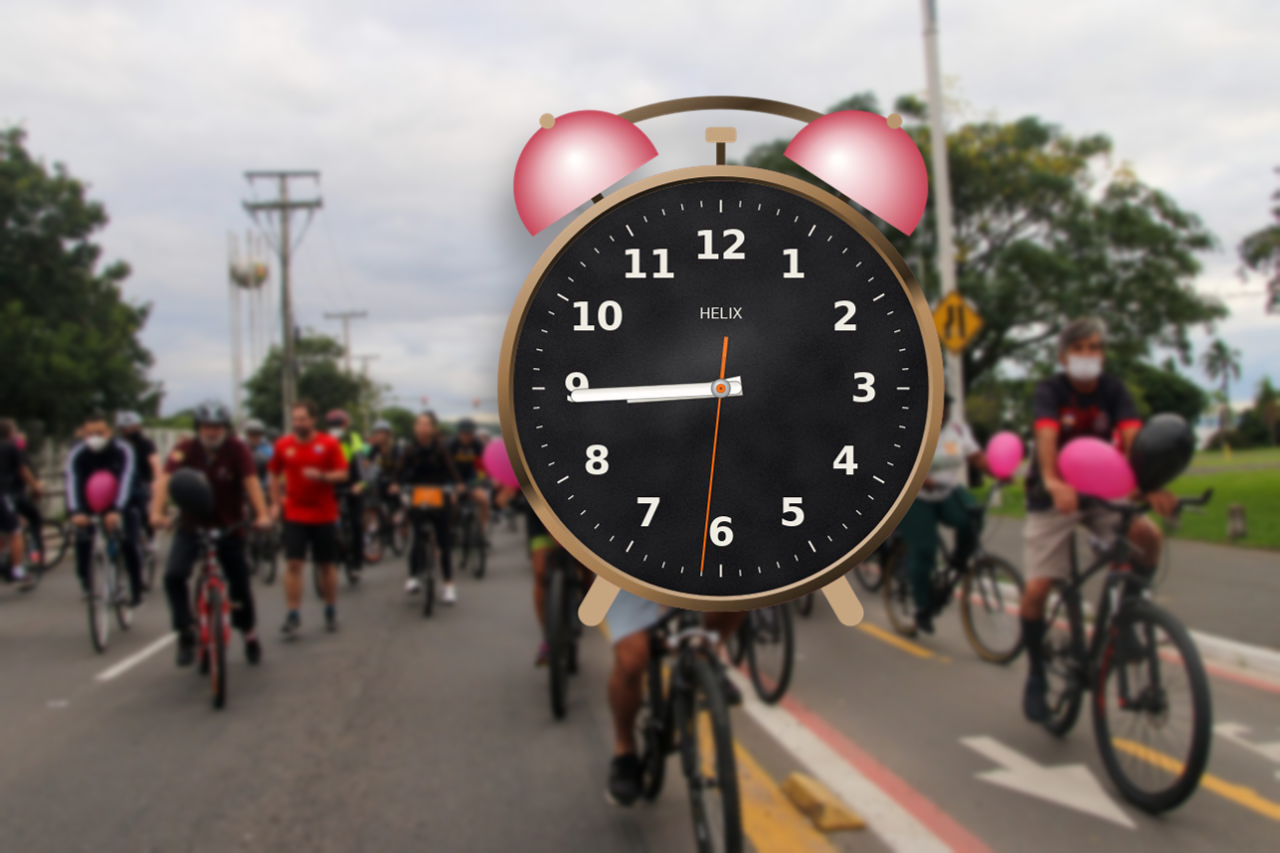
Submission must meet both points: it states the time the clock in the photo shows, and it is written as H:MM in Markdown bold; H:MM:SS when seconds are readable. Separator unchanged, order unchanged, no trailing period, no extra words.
**8:44:31**
